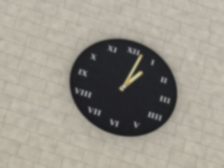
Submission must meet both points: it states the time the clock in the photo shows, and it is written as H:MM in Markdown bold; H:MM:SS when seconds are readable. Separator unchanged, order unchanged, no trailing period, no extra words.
**1:02**
